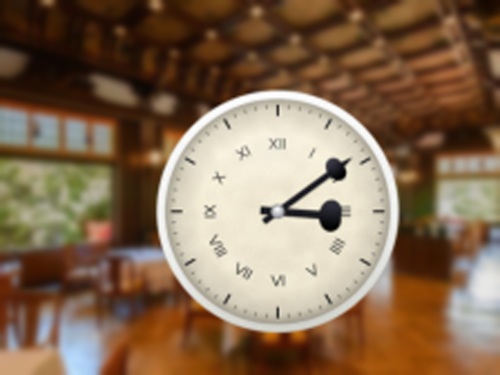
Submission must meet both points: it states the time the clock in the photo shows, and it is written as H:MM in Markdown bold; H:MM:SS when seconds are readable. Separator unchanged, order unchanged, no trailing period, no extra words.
**3:09**
